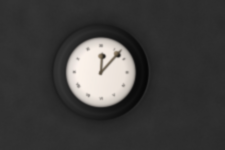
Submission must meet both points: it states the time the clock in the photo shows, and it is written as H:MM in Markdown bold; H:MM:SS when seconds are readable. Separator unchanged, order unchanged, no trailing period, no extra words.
**12:07**
